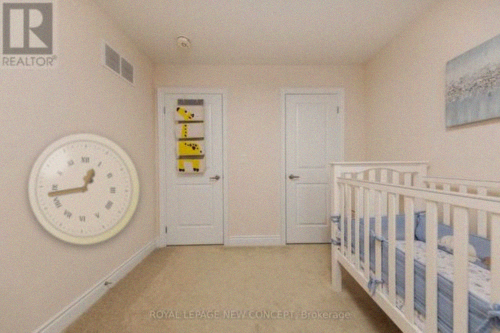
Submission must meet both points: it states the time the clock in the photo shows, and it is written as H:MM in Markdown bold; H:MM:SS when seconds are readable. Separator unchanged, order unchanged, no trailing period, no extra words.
**12:43**
